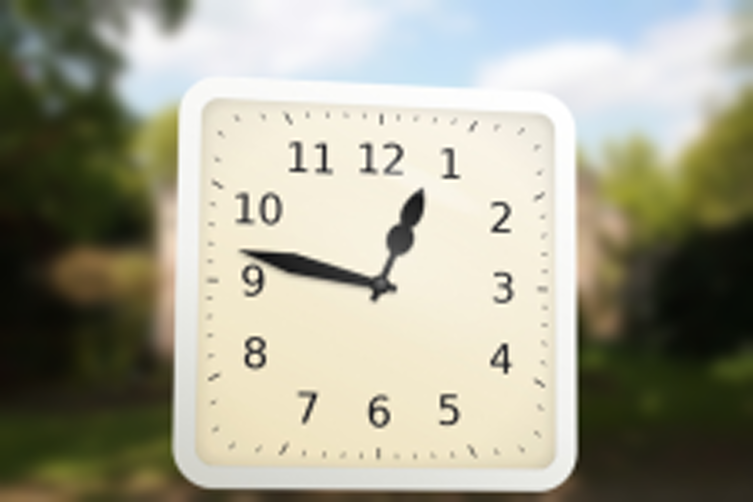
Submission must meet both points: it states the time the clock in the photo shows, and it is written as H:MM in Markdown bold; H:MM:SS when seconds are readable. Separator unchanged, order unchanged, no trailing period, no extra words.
**12:47**
